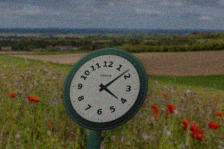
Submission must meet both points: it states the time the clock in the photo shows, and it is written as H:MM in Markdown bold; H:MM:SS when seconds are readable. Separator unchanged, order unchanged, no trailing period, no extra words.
**4:08**
